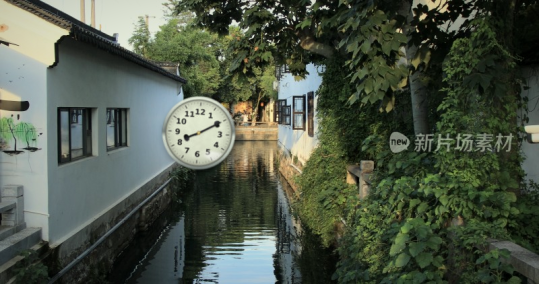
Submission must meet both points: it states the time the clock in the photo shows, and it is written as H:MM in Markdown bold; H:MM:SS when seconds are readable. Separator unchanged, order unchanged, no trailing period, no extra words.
**8:10**
